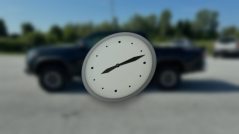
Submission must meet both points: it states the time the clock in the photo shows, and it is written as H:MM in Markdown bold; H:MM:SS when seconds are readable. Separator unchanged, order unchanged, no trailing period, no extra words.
**8:12**
